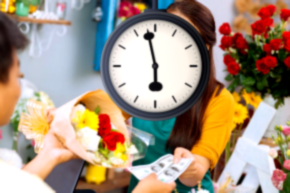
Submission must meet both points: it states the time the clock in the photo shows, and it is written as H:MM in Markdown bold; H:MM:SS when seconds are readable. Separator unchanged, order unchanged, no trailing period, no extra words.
**5:58**
